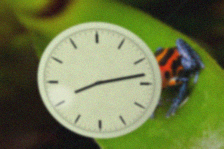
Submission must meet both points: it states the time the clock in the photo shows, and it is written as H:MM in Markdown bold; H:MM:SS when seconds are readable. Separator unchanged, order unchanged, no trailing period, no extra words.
**8:13**
